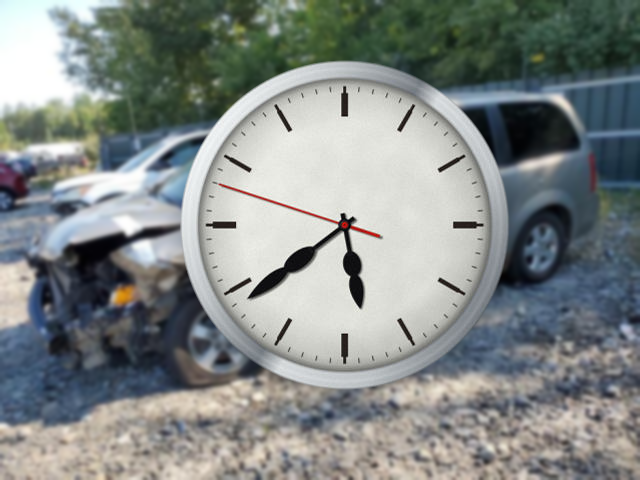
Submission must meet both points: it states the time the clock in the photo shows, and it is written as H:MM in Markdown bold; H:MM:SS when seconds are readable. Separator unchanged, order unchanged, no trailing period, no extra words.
**5:38:48**
